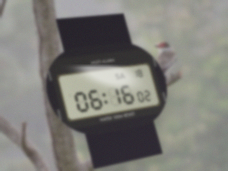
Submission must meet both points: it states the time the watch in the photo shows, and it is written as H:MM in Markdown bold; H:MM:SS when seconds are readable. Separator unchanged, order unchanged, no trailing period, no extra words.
**6:16**
